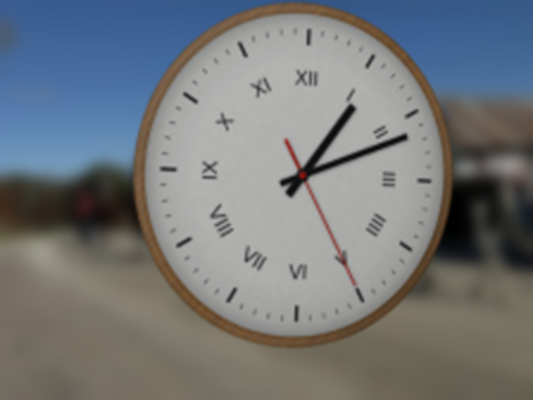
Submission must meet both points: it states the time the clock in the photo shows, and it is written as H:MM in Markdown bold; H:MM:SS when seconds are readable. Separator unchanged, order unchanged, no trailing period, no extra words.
**1:11:25**
